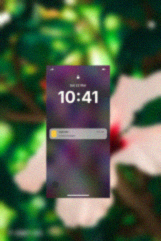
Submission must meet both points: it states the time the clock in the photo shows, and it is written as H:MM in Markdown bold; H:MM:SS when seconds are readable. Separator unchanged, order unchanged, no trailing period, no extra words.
**10:41**
